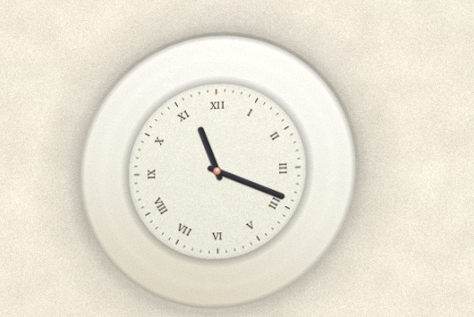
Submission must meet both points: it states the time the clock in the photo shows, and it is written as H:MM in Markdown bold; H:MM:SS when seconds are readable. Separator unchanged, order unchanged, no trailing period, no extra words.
**11:19**
